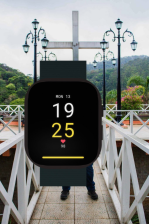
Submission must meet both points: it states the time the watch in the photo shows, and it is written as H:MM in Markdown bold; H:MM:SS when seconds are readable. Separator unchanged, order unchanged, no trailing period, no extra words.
**19:25**
